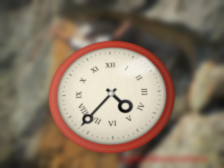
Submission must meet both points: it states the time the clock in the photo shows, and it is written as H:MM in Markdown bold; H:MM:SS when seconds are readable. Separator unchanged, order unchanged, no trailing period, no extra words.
**4:37**
